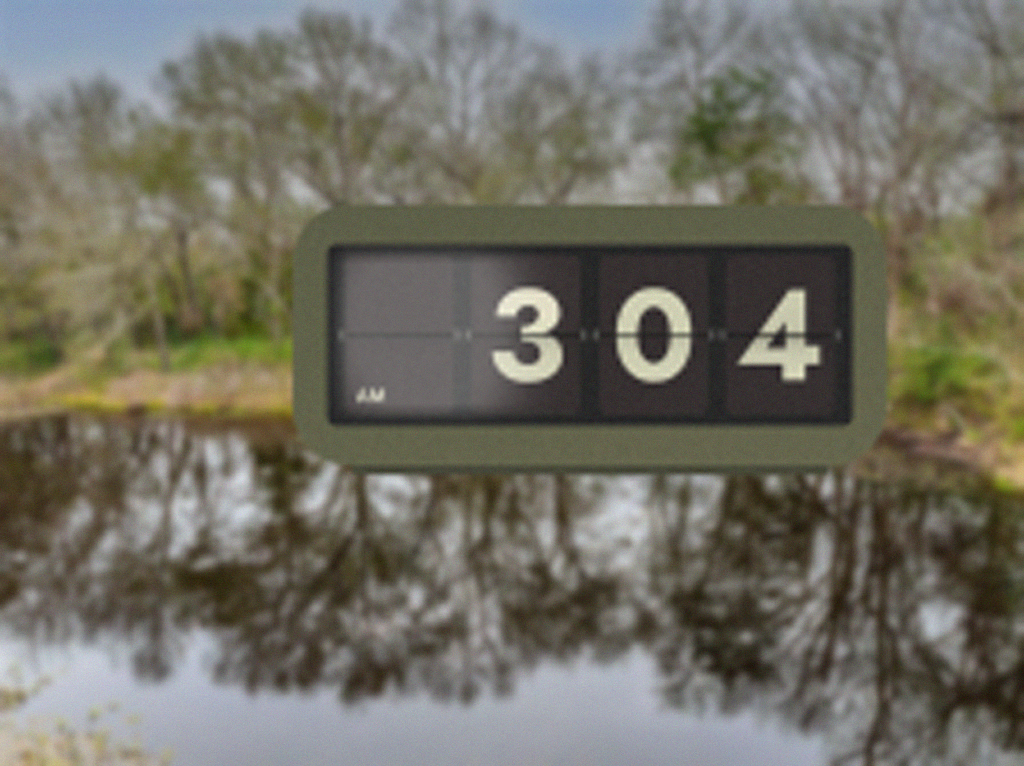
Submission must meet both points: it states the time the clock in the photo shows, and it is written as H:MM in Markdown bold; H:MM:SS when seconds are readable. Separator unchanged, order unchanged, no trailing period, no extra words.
**3:04**
